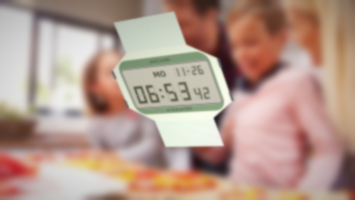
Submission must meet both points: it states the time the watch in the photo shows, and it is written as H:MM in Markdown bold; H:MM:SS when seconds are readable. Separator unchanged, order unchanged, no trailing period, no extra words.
**6:53:42**
